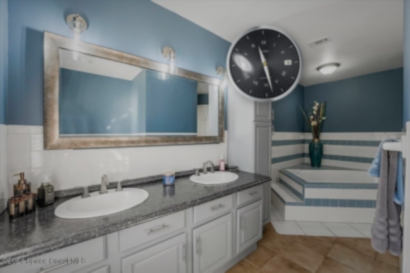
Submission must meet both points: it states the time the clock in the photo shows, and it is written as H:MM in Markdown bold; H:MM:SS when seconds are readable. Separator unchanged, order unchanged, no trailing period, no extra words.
**11:28**
